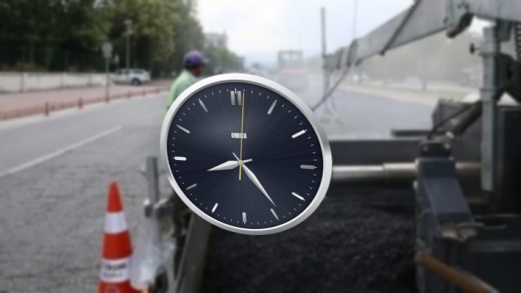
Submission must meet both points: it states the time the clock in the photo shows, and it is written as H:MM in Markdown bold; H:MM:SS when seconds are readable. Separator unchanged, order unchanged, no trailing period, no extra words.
**8:24:01**
